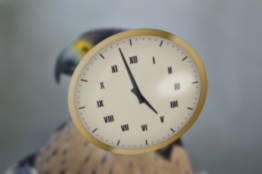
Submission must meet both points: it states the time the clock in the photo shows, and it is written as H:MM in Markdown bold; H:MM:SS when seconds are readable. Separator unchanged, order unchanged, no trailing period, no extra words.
**4:58**
